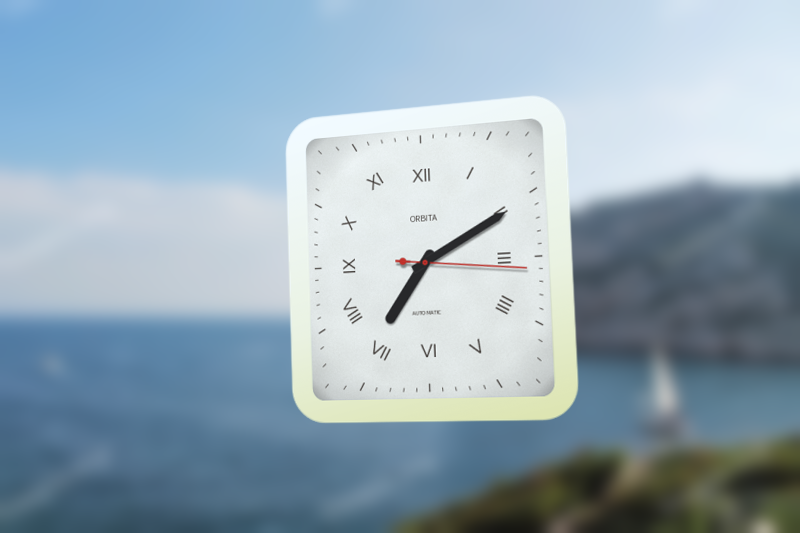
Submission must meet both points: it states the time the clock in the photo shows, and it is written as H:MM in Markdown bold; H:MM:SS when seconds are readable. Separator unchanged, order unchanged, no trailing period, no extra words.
**7:10:16**
